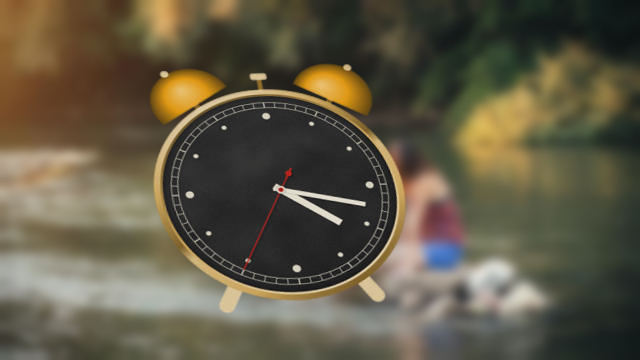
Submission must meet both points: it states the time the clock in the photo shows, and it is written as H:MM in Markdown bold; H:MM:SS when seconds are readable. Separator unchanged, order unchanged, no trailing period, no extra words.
**4:17:35**
